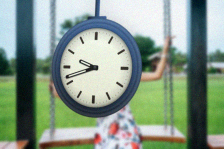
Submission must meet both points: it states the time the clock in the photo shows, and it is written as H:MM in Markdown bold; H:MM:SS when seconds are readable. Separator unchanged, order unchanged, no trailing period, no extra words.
**9:42**
